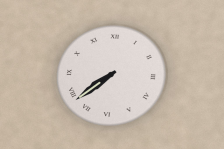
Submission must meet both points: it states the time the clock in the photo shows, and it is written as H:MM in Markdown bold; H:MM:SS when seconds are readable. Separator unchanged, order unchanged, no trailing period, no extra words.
**7:38**
